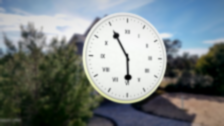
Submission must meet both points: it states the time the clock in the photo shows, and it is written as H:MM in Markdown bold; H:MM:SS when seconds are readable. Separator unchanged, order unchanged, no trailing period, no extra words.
**5:55**
